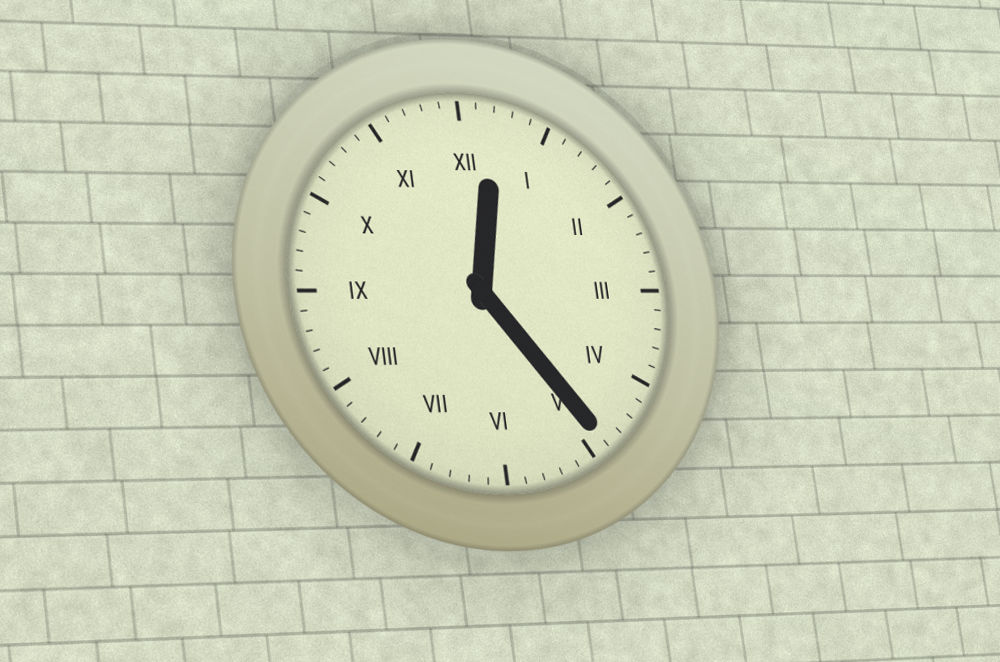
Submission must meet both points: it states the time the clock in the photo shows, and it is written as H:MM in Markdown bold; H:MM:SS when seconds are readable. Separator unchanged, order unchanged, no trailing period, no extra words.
**12:24**
